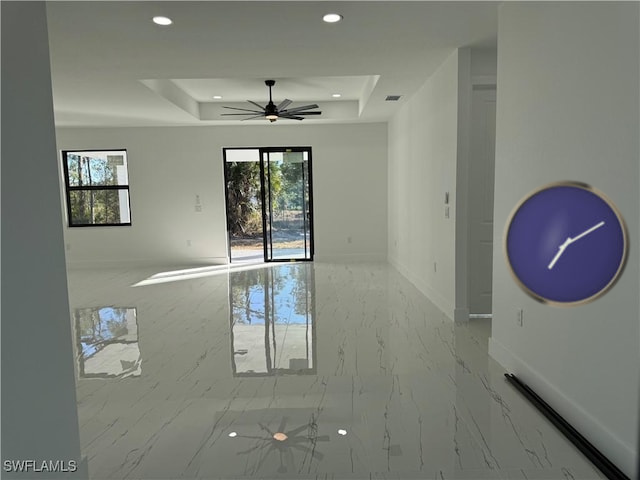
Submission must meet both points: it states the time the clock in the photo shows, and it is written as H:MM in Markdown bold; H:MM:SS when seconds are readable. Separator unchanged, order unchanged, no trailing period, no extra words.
**7:10**
